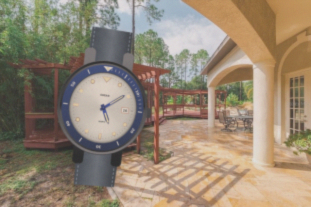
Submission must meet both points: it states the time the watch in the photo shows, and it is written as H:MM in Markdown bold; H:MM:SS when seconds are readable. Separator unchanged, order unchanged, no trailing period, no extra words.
**5:09**
